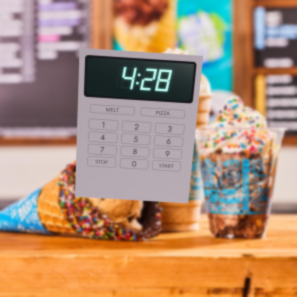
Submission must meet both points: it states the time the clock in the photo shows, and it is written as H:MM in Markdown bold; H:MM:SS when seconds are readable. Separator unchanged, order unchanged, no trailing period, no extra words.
**4:28**
